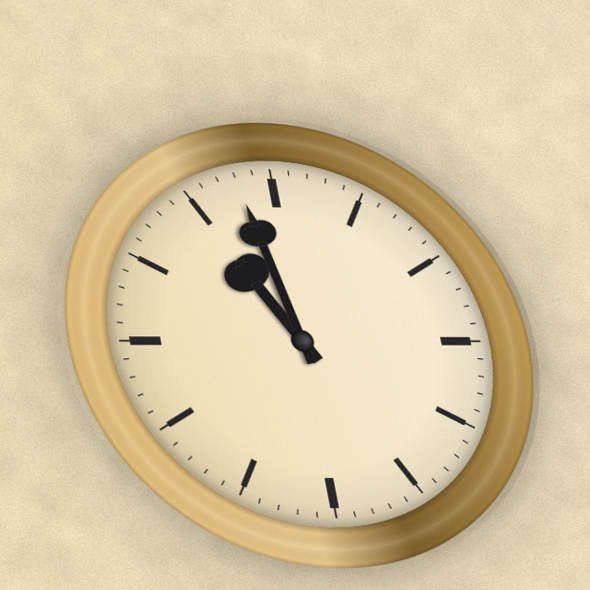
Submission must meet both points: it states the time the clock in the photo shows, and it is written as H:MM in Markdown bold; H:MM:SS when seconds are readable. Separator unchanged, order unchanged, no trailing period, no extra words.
**10:58**
